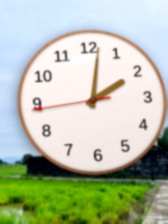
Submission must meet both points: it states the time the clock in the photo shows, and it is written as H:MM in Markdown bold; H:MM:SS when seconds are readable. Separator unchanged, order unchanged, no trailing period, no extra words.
**2:01:44**
